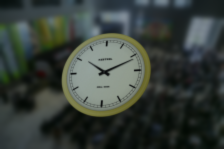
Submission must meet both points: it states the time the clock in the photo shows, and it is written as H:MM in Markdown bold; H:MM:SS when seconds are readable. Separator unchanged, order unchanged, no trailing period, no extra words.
**10:11**
